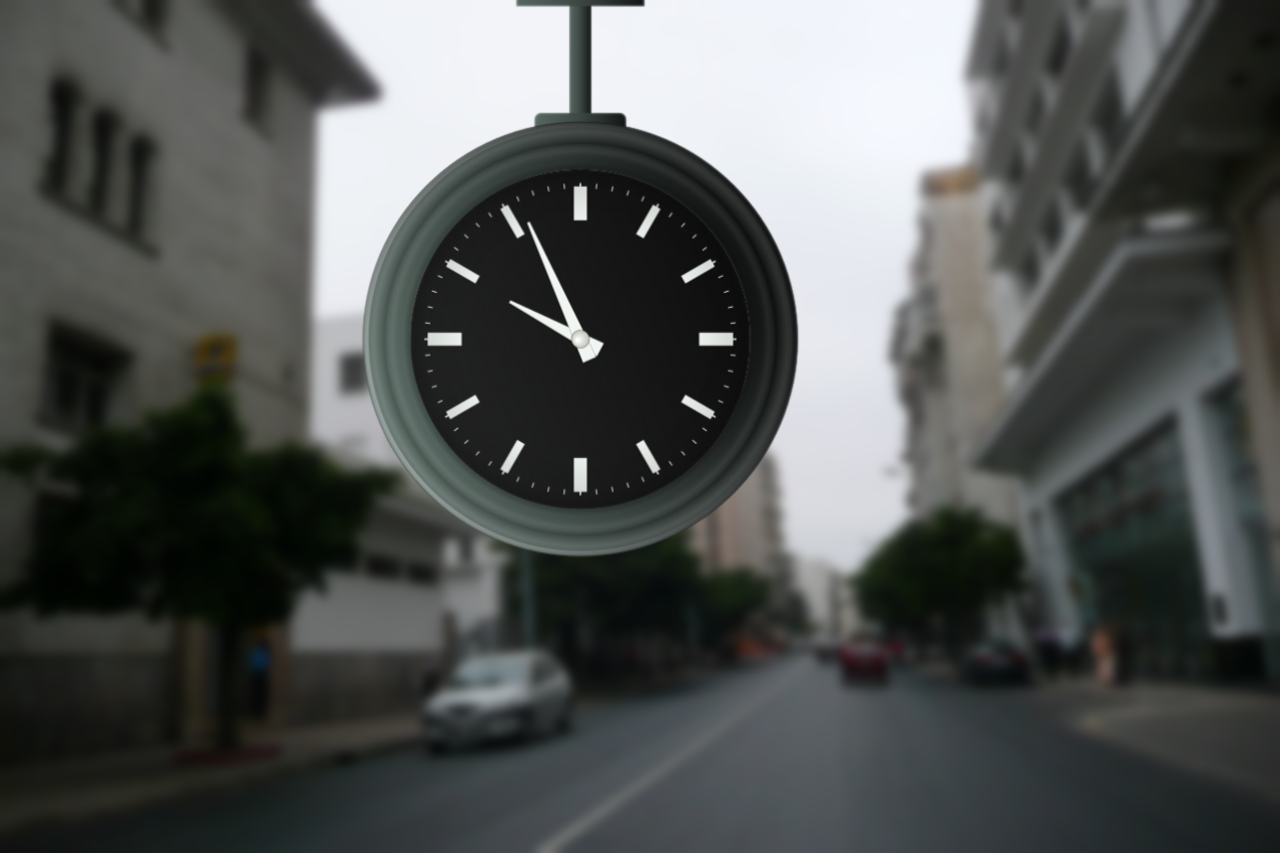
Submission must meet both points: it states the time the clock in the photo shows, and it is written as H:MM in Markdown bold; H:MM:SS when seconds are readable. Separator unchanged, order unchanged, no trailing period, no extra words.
**9:56**
